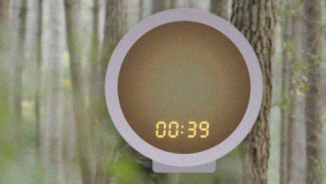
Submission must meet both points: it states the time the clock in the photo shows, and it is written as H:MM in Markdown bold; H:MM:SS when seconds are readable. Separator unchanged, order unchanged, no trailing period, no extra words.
**0:39**
